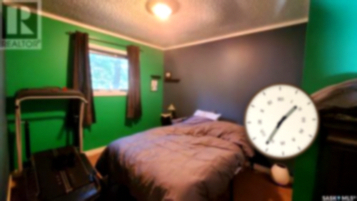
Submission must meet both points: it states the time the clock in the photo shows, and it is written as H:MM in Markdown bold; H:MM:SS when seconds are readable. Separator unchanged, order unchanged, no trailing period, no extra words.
**1:36**
